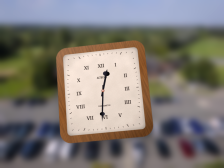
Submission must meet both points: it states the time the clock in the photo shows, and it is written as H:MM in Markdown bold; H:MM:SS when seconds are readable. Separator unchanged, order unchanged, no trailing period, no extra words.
**12:31**
